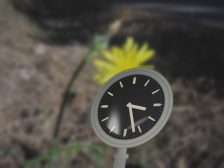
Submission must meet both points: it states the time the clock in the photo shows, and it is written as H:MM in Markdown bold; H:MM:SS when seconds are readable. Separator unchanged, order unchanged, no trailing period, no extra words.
**3:27**
